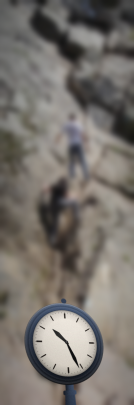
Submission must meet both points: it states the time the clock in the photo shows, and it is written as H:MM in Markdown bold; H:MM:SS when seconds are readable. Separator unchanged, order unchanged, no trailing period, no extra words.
**10:26**
